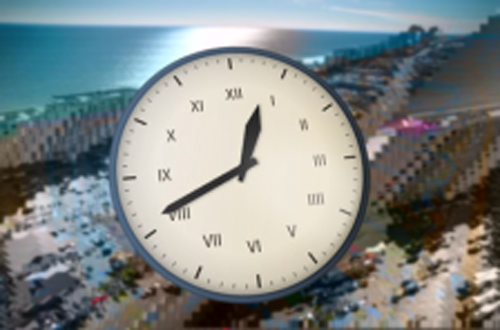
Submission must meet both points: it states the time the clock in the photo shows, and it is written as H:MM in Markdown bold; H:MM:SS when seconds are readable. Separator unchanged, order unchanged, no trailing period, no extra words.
**12:41**
